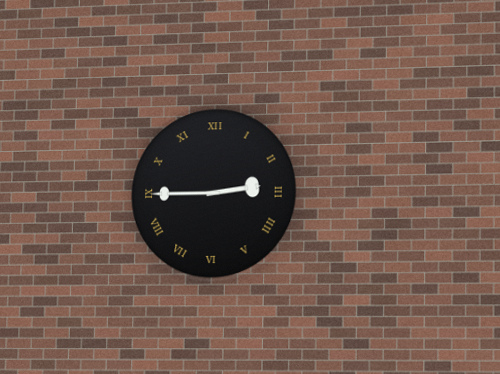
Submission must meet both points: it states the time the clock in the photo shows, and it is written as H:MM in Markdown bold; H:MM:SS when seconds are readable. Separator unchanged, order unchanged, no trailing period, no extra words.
**2:45**
